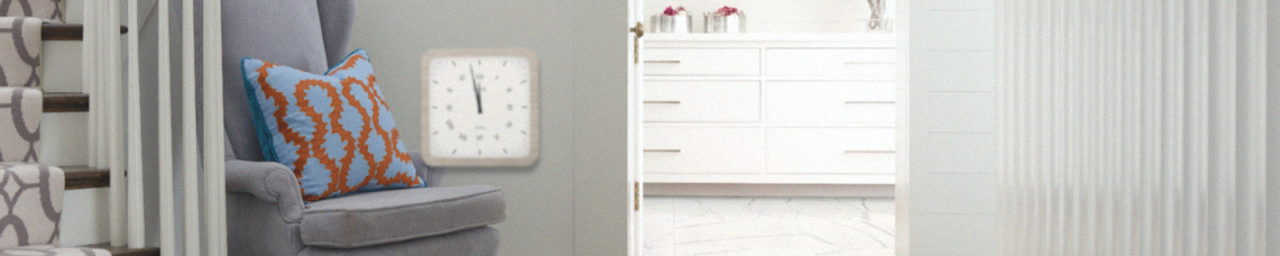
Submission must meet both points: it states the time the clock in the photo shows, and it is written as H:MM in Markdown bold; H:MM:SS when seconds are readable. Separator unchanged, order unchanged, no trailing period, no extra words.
**11:58**
